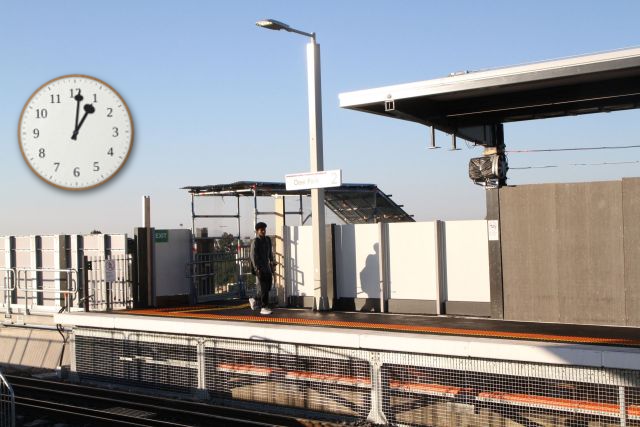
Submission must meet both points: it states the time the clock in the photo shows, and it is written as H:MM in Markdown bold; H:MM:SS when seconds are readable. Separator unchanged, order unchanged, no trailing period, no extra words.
**1:01**
